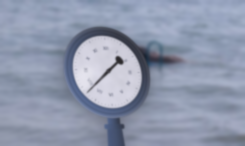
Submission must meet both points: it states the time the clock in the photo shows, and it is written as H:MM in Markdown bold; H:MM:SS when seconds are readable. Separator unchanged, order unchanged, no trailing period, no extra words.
**1:38**
